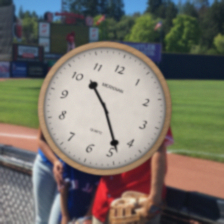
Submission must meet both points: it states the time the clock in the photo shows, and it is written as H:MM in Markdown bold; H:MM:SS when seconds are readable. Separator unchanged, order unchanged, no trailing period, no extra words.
**10:24**
